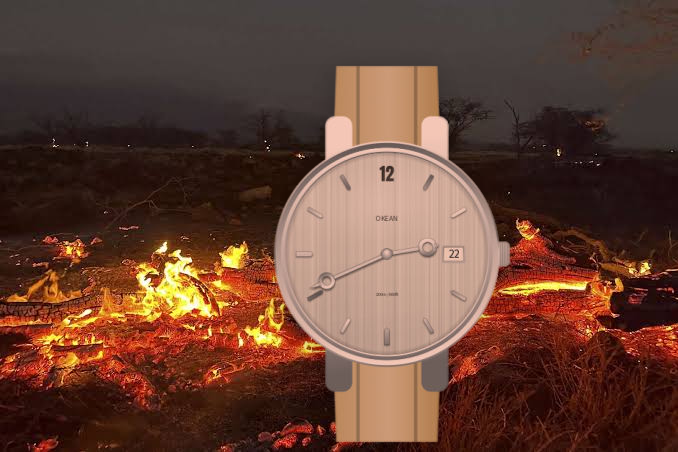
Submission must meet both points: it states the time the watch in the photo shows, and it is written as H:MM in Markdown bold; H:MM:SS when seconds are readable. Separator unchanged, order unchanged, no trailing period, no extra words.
**2:41**
